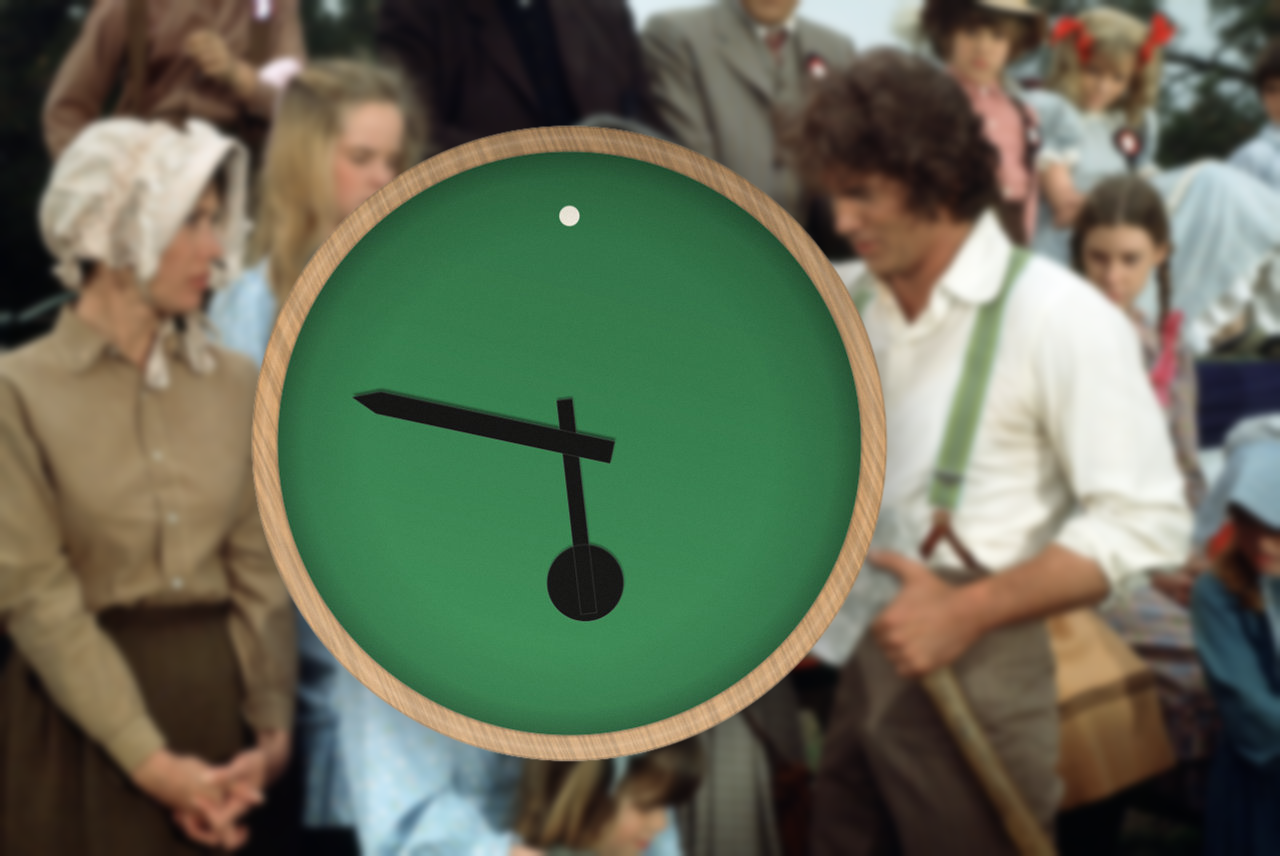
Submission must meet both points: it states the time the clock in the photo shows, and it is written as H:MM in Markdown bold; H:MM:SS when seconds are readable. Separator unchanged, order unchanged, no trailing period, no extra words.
**5:47**
